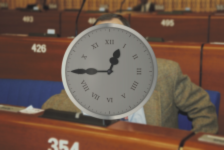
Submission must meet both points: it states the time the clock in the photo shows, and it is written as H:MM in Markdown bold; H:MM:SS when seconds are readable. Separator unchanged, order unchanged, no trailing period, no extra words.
**12:45**
